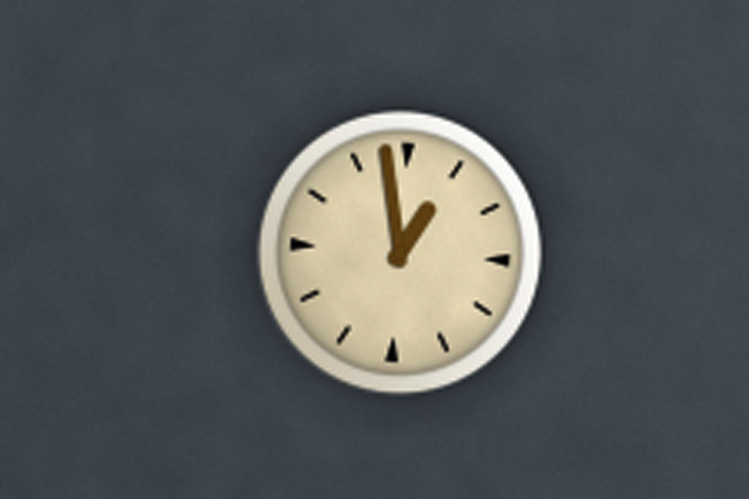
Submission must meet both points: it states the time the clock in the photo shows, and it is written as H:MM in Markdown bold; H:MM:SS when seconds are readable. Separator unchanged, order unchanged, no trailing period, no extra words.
**12:58**
